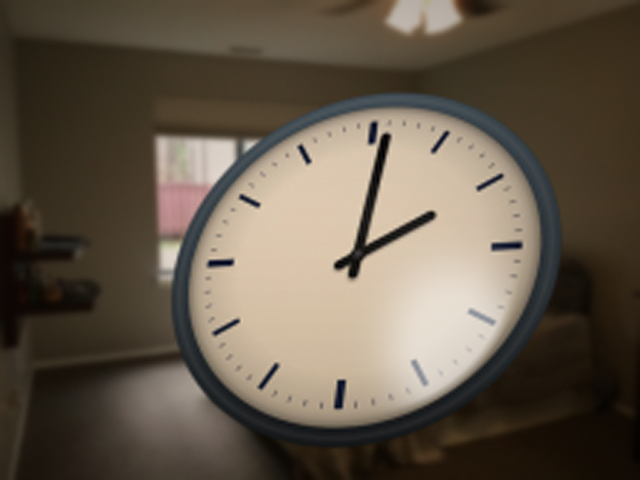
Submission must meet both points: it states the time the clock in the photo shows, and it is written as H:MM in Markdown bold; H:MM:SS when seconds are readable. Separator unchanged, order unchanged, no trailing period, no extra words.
**2:01**
